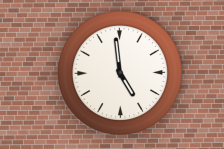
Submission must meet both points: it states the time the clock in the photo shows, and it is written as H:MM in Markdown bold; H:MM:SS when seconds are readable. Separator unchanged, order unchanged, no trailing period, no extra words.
**4:59**
